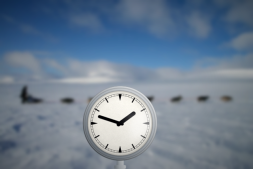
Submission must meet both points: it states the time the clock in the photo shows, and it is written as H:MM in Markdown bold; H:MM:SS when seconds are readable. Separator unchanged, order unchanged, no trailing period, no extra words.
**1:48**
